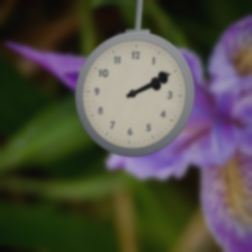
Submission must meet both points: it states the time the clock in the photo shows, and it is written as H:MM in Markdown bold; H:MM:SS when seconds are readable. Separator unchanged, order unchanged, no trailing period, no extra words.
**2:10**
